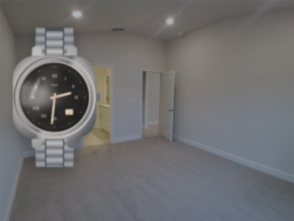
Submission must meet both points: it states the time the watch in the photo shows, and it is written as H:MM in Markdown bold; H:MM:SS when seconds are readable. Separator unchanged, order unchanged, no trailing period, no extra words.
**2:31**
